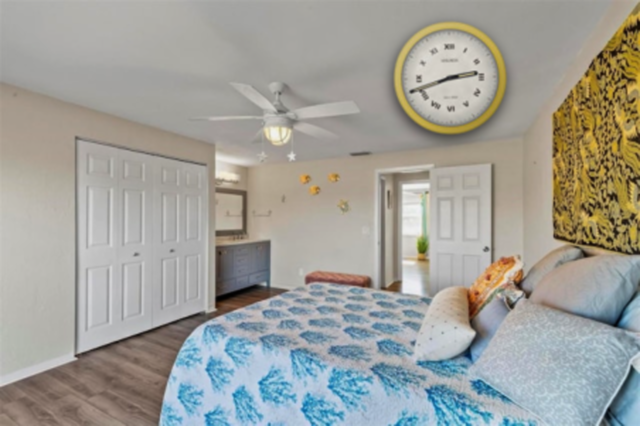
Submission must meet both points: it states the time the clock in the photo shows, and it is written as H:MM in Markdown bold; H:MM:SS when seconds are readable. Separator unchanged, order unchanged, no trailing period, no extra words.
**2:42**
